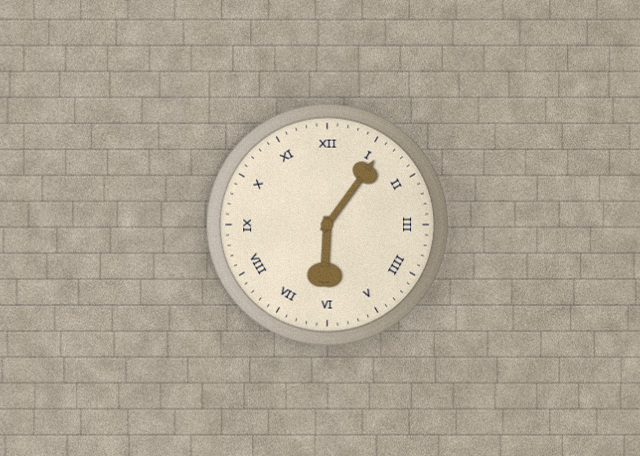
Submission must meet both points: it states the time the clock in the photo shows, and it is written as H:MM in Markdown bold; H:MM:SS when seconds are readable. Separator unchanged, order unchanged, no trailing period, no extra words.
**6:06**
